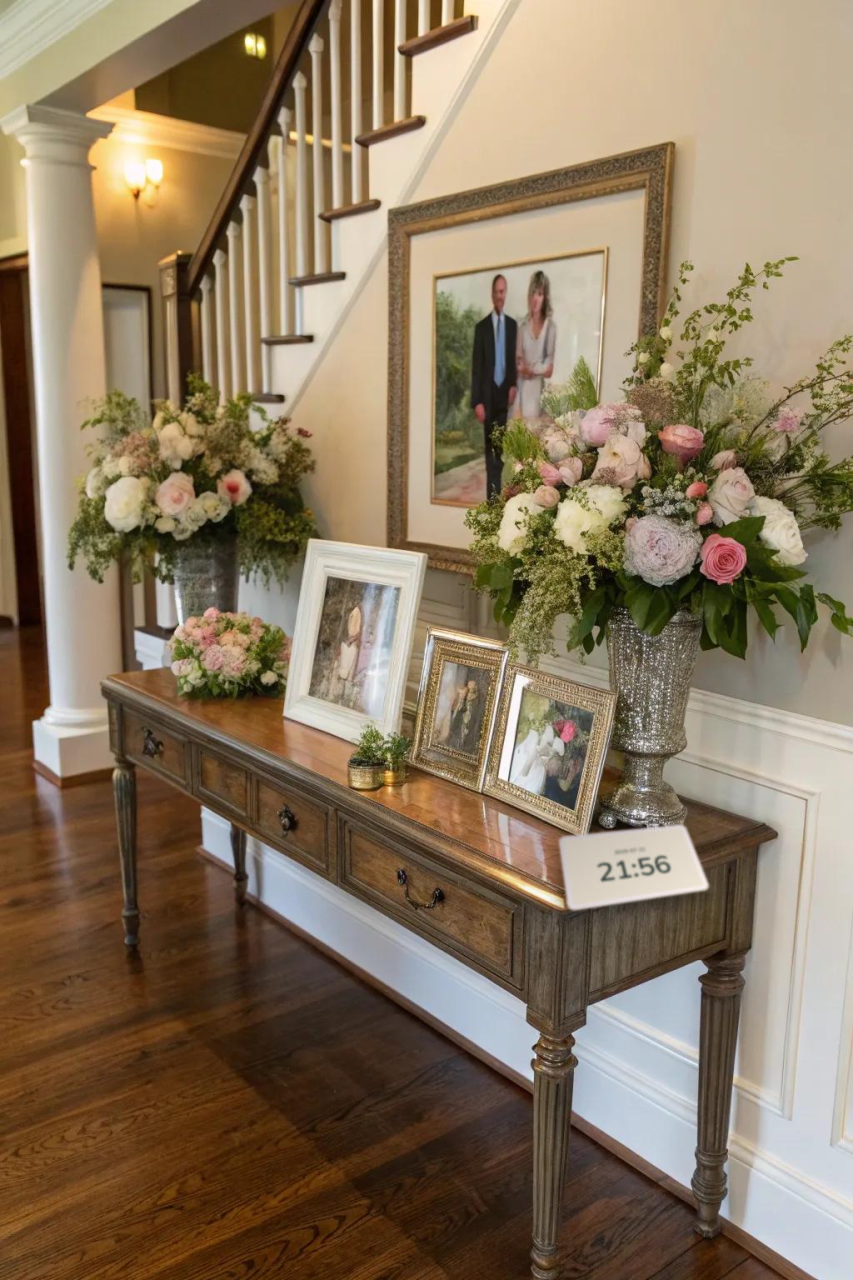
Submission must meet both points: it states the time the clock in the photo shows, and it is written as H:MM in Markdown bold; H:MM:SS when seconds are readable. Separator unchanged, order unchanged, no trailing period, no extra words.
**21:56**
